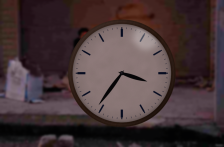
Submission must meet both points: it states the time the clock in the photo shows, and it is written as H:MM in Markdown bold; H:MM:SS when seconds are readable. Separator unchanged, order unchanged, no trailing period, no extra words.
**3:36**
